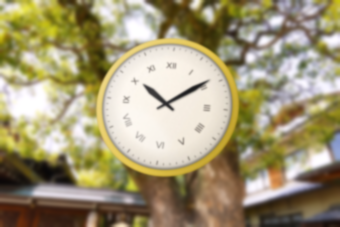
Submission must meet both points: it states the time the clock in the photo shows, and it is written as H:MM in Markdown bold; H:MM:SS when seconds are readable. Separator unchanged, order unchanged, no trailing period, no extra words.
**10:09**
